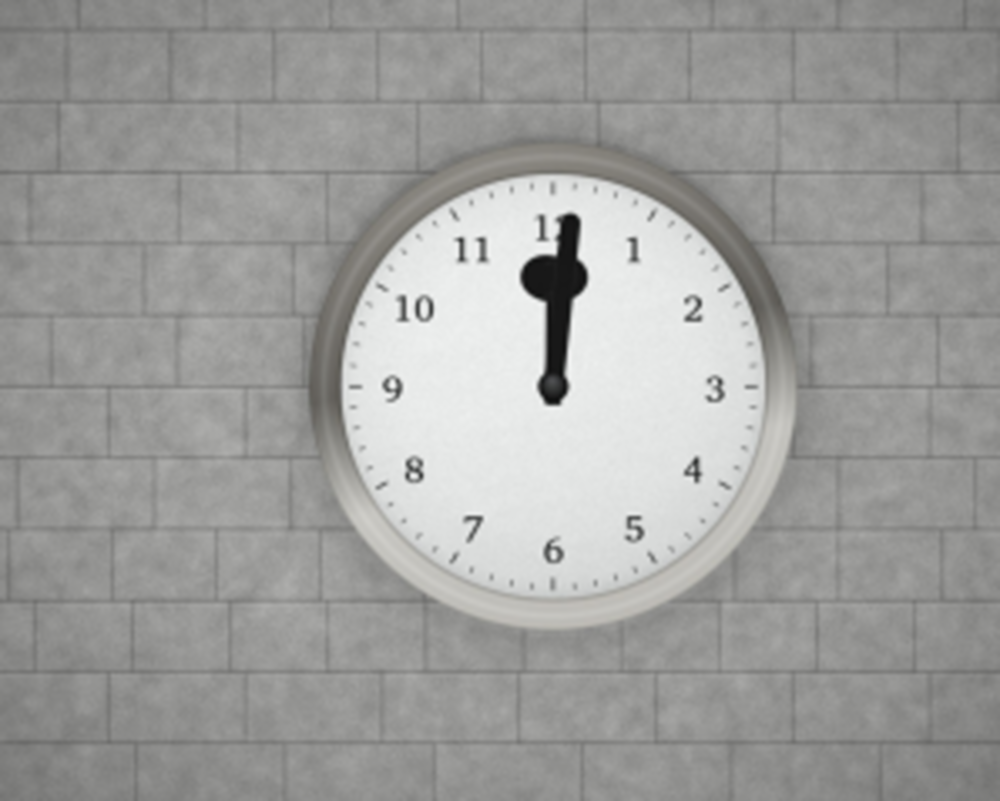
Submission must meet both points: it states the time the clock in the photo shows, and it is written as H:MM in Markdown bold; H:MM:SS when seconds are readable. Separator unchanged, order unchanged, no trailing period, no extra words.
**12:01**
